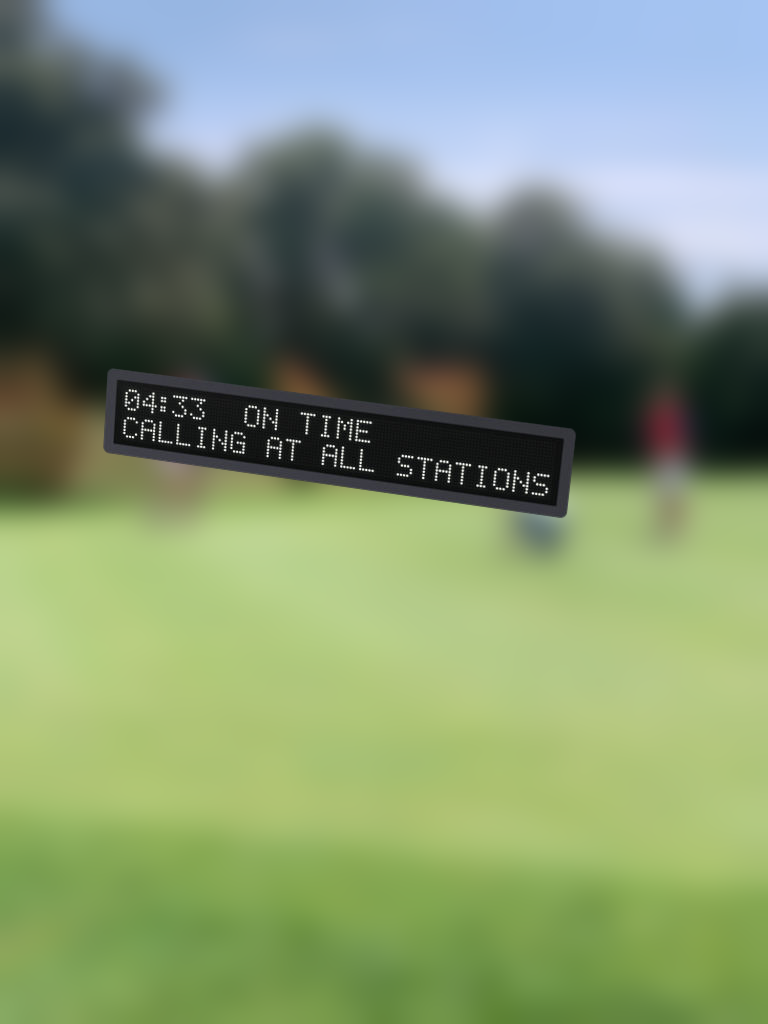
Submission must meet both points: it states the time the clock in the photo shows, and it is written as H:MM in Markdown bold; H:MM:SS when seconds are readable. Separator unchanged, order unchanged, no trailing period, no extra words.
**4:33**
